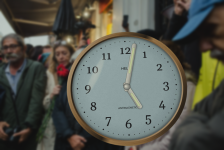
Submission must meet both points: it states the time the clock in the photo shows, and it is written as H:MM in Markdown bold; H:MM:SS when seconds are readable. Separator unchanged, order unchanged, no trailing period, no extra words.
**5:02**
